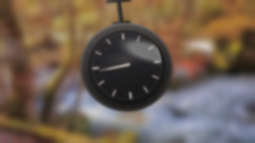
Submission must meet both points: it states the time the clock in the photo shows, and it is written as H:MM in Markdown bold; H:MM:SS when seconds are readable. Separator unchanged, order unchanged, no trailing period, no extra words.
**8:44**
